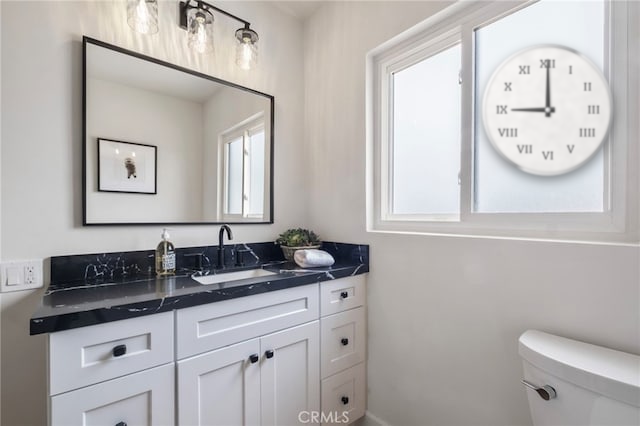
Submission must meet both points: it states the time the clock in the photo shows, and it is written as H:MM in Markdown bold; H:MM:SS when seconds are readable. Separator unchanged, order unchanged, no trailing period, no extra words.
**9:00**
